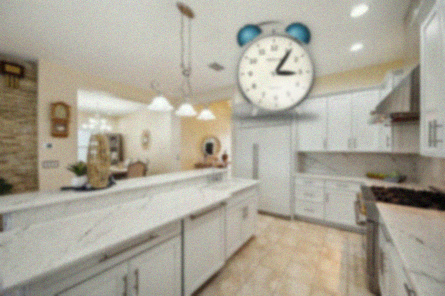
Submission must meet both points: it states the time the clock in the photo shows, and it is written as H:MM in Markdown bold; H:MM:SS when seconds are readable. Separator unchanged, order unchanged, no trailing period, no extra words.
**3:06**
